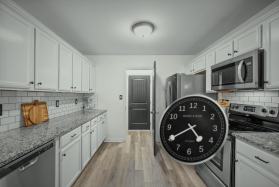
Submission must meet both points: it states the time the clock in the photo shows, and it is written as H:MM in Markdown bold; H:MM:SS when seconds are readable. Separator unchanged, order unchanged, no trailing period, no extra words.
**4:40**
